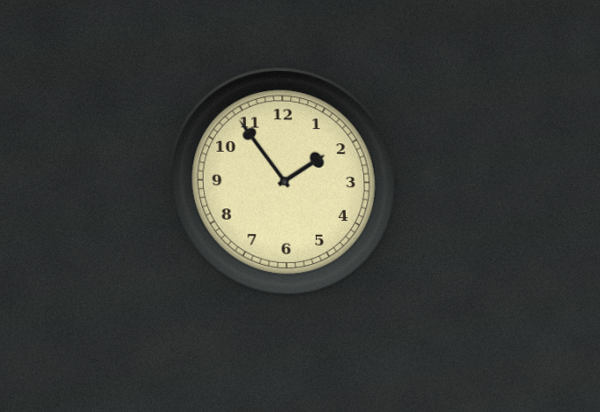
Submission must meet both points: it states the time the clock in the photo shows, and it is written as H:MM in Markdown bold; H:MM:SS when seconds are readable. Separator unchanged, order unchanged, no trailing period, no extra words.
**1:54**
